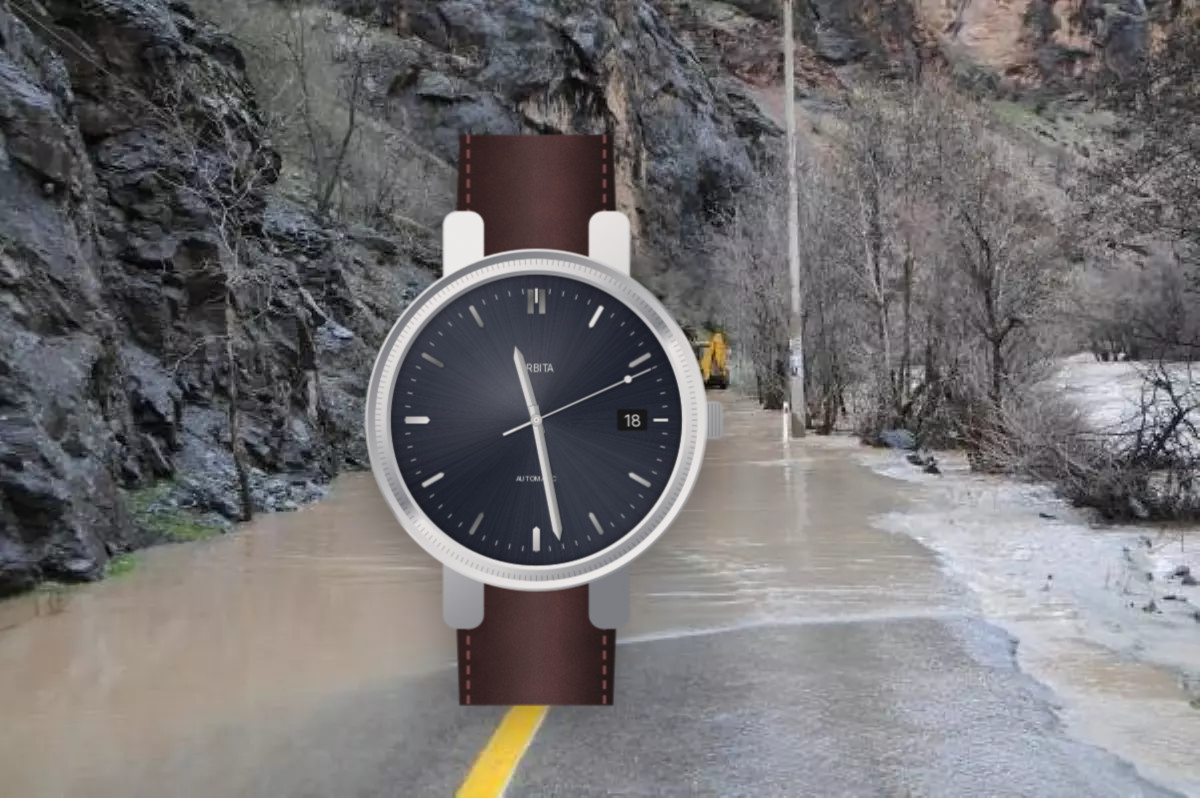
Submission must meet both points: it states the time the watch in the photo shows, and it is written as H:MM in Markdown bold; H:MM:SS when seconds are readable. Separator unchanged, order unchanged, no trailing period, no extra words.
**11:28:11**
